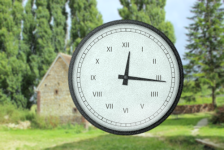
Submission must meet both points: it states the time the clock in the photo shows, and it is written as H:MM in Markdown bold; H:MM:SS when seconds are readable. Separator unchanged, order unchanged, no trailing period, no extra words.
**12:16**
